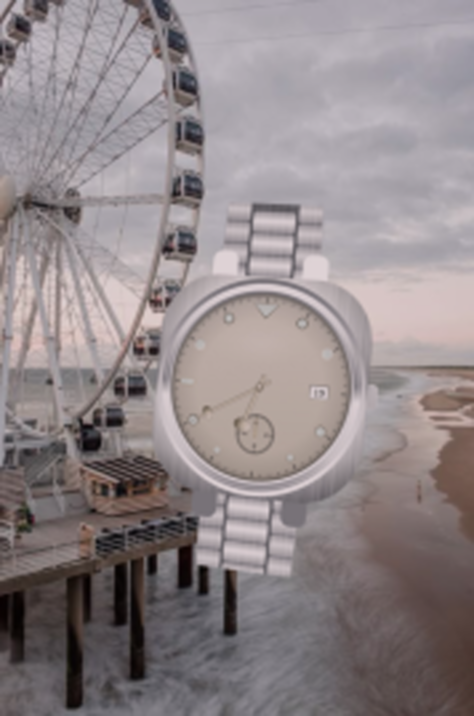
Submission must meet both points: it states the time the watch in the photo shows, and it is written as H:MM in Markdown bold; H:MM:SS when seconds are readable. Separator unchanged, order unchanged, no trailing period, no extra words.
**6:40**
